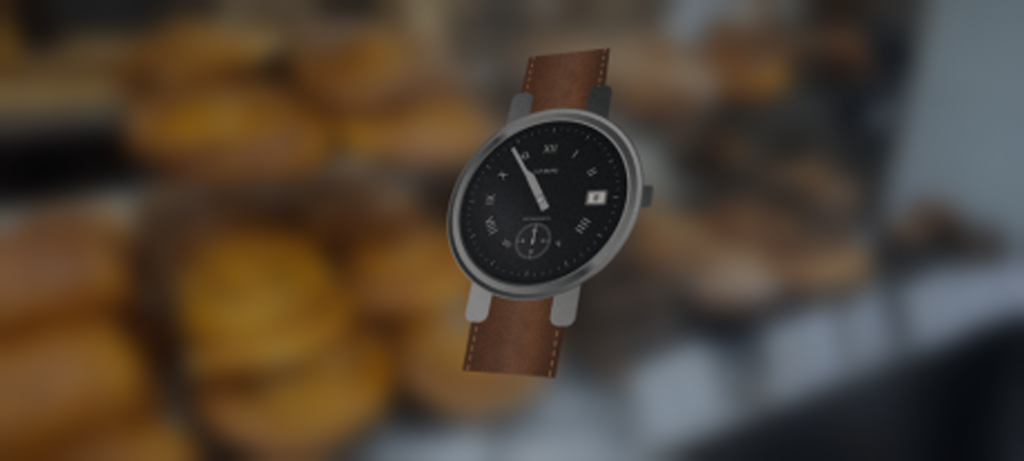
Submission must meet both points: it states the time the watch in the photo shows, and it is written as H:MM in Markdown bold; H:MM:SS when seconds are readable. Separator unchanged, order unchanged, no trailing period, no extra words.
**10:54**
